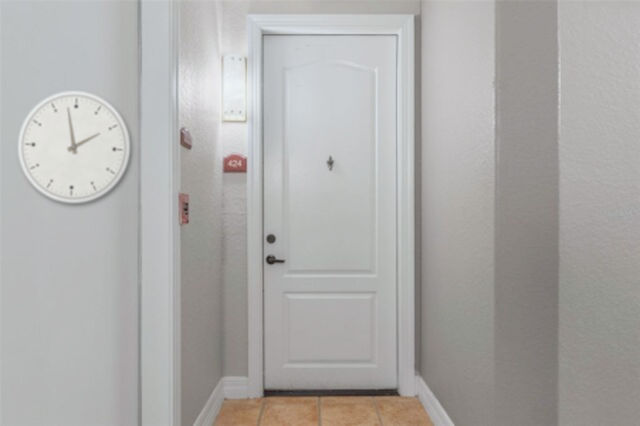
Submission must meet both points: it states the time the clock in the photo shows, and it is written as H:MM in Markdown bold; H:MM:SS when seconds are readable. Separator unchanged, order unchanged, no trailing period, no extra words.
**1:58**
